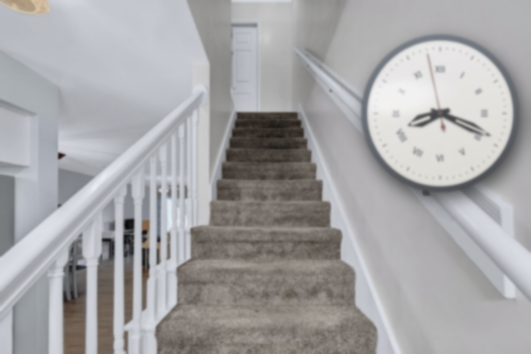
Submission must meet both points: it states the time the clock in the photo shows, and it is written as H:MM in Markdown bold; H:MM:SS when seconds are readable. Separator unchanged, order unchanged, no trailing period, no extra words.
**8:18:58**
